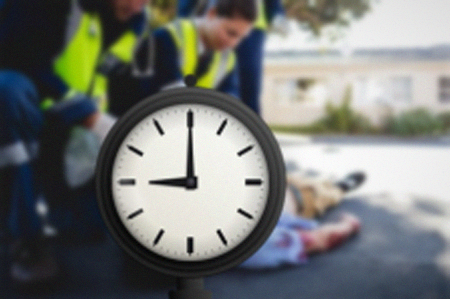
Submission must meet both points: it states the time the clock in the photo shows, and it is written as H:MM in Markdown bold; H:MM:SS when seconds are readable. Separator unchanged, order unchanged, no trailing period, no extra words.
**9:00**
